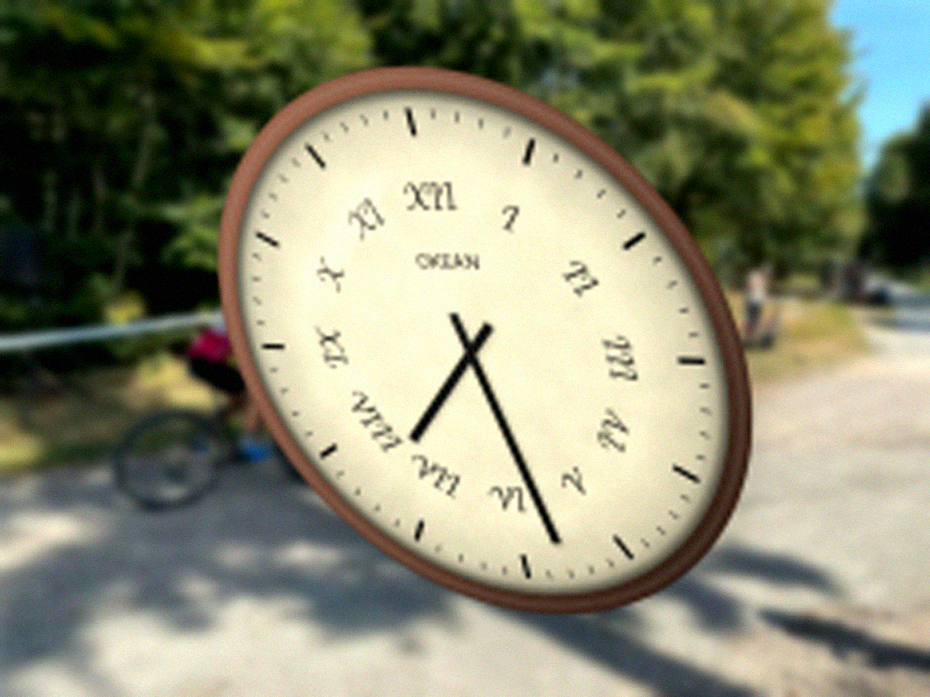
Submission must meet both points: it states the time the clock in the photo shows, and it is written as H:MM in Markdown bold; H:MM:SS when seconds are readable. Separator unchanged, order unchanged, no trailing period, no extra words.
**7:28**
